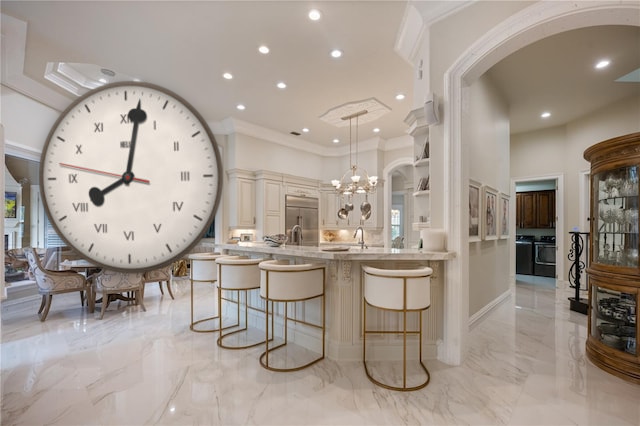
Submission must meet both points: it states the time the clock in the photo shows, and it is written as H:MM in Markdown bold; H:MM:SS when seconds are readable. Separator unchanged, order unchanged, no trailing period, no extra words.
**8:01:47**
